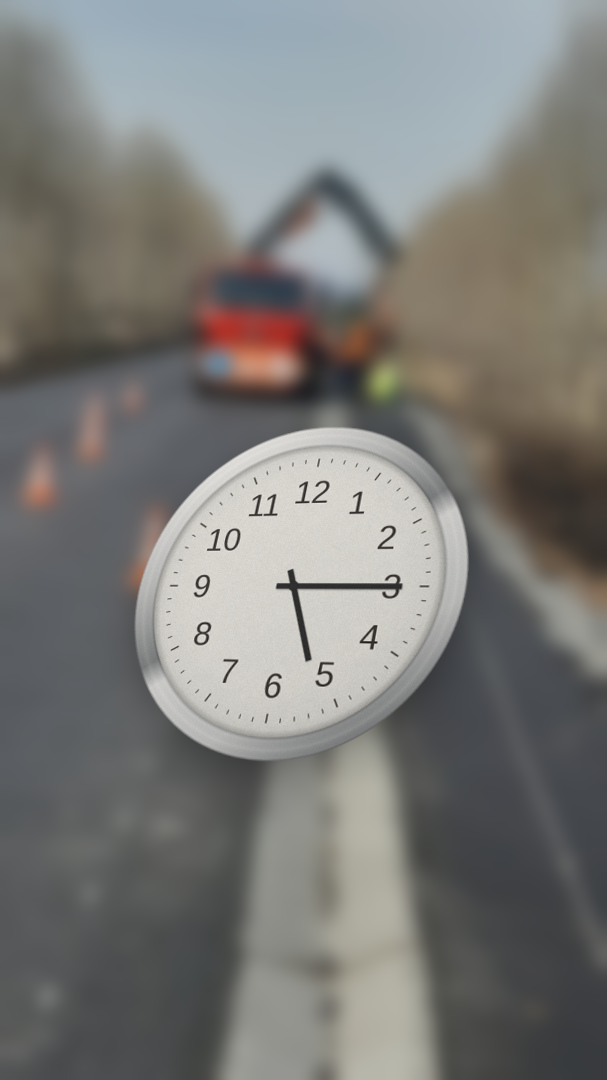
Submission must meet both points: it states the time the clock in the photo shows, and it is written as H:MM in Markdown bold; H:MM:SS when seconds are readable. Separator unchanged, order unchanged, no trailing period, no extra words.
**5:15**
